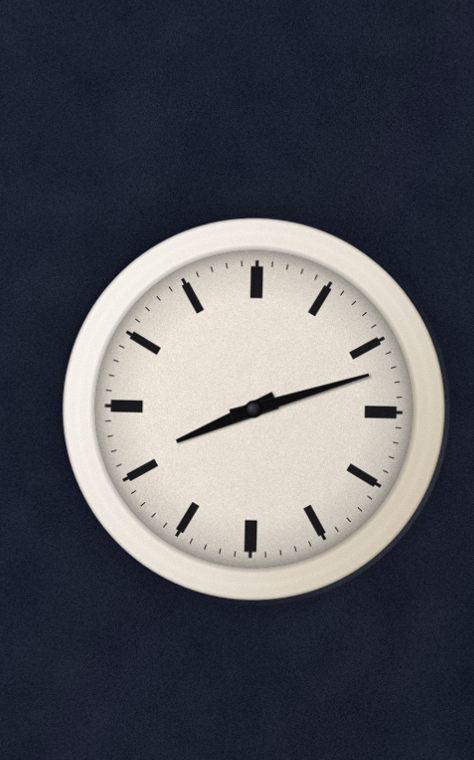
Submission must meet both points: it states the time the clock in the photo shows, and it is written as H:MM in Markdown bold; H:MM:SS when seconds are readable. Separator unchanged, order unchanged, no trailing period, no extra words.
**8:12**
